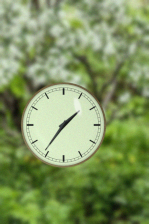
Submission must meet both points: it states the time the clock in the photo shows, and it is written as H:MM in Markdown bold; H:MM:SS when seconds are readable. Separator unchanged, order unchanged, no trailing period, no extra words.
**1:36**
